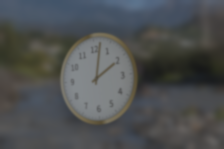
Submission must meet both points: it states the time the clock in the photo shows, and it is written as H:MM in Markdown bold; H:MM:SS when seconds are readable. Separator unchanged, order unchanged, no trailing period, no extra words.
**2:02**
